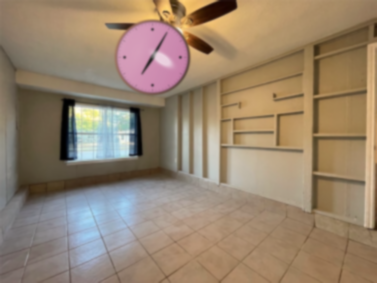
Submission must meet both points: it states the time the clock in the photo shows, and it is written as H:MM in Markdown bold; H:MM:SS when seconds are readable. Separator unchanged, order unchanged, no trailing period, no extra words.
**7:05**
